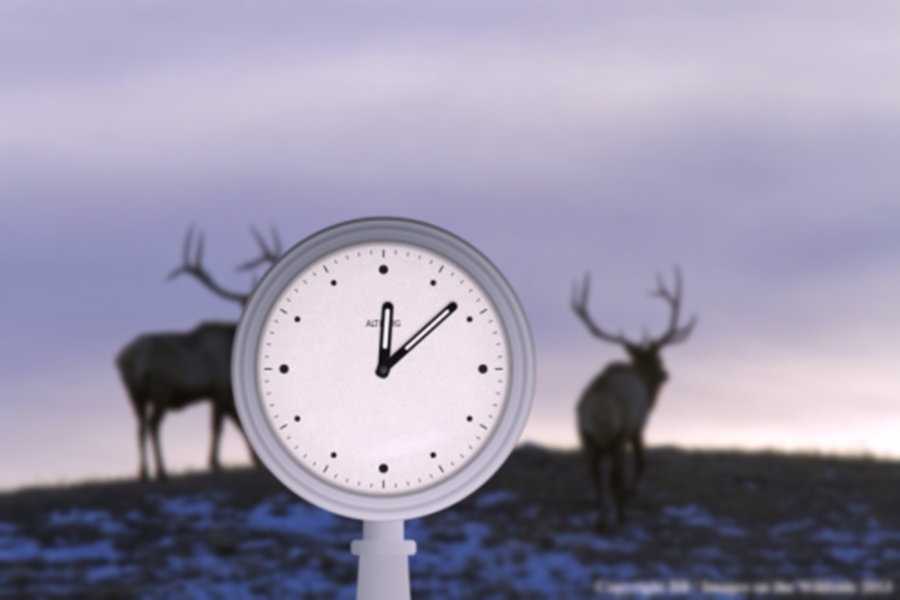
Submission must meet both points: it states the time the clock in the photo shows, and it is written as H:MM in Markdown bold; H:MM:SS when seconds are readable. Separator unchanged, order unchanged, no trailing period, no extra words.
**12:08**
